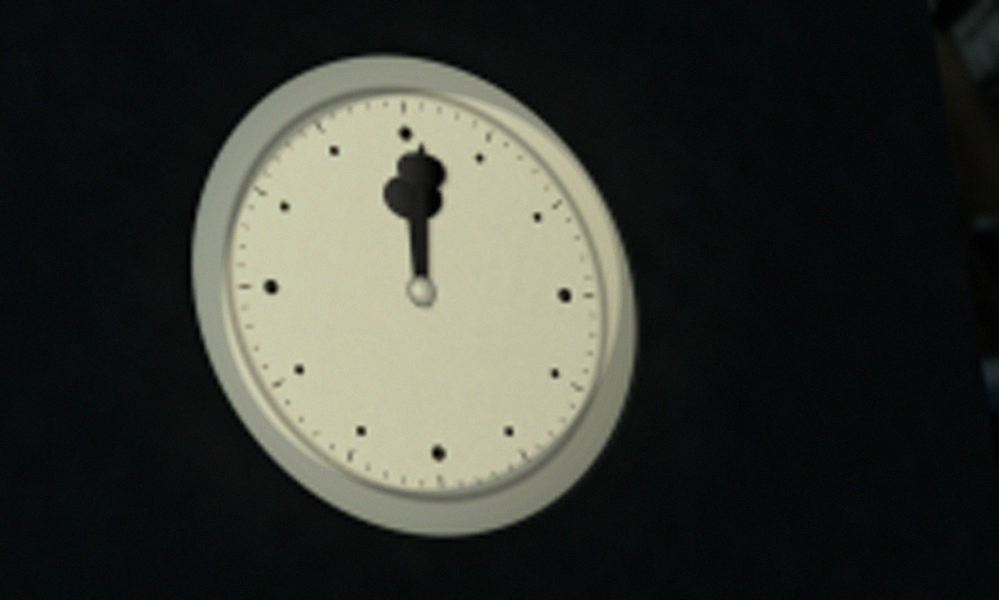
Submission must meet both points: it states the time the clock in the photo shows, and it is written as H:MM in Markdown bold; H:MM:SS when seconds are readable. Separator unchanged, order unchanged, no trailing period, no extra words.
**12:01**
